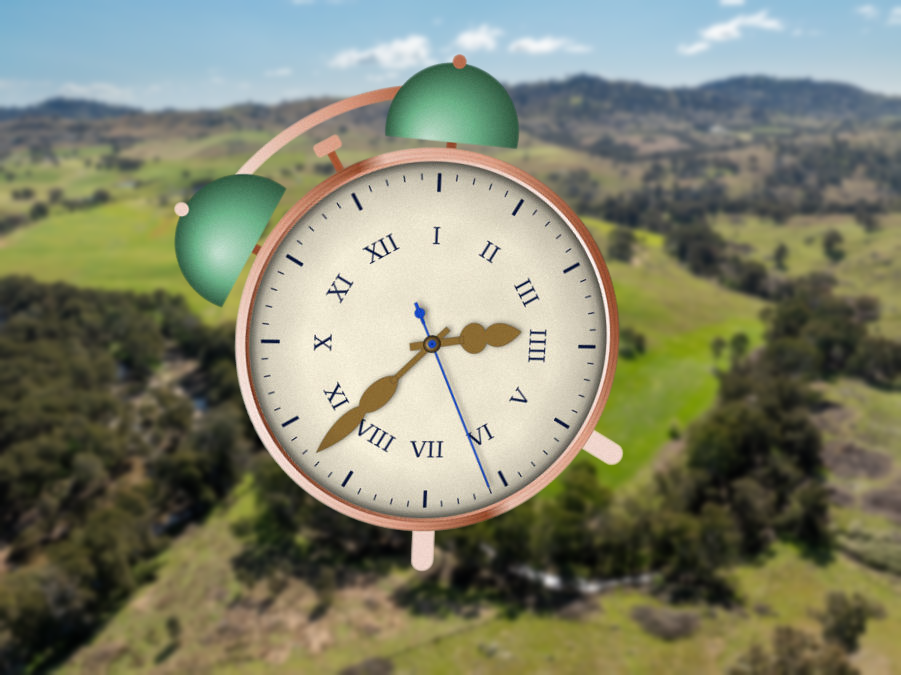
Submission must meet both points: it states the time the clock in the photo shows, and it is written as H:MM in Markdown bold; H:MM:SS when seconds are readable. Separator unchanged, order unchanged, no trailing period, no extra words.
**3:42:31**
